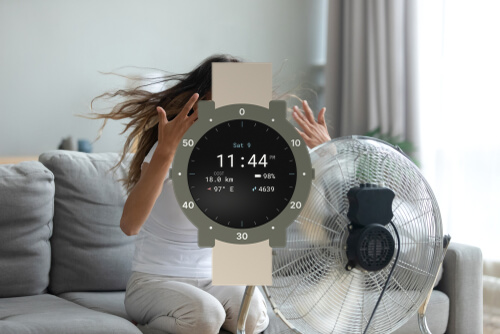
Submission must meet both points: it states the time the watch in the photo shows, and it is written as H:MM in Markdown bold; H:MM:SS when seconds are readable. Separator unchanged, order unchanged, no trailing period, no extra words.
**11:44**
